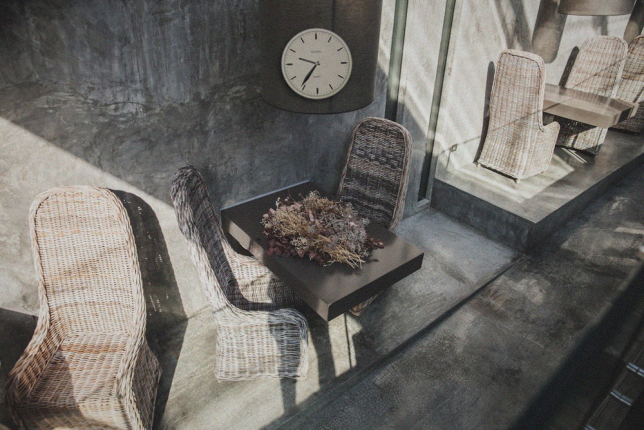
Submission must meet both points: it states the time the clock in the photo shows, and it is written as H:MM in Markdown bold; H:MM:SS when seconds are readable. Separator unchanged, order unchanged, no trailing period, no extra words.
**9:36**
